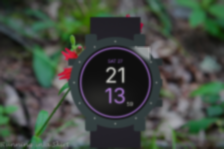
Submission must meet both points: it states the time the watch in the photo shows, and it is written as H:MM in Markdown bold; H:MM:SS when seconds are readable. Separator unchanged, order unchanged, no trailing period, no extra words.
**21:13**
